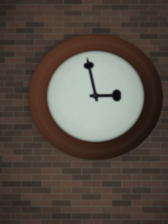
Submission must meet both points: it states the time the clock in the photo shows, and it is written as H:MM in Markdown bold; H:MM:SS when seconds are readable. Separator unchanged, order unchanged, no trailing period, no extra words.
**2:58**
